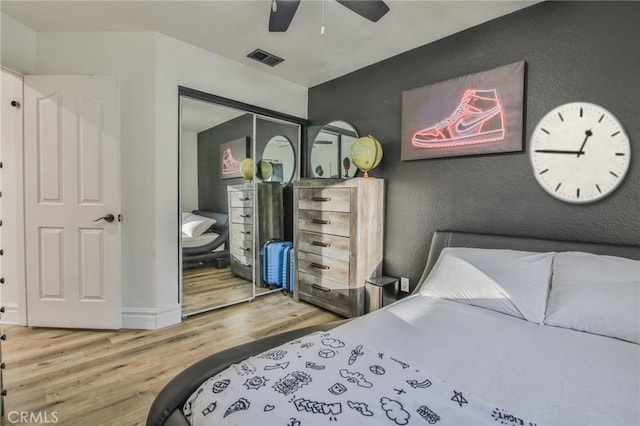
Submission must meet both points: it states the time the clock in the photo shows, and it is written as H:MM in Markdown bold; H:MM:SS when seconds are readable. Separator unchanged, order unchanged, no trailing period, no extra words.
**12:45**
